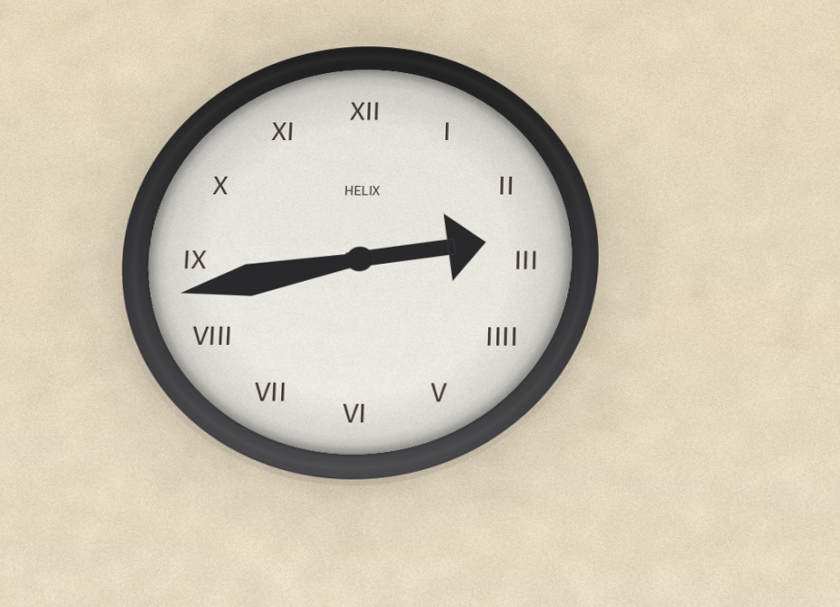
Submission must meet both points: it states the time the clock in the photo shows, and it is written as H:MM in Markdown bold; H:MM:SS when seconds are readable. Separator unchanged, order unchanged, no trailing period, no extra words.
**2:43**
